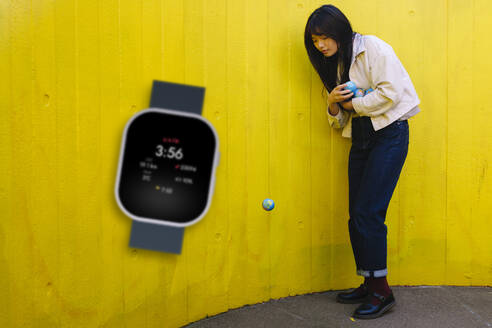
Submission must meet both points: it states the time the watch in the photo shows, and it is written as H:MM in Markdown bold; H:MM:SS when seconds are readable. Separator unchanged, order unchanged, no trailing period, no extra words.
**3:56**
